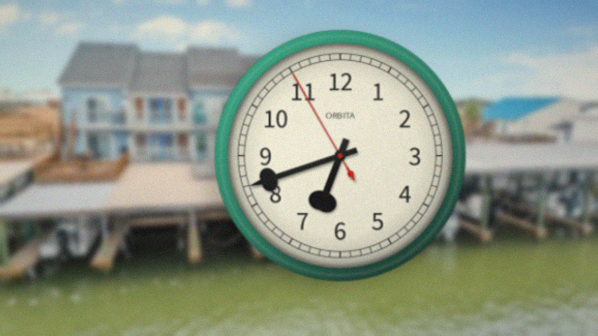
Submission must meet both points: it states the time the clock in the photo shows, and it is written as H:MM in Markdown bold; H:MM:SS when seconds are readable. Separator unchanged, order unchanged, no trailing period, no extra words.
**6:41:55**
